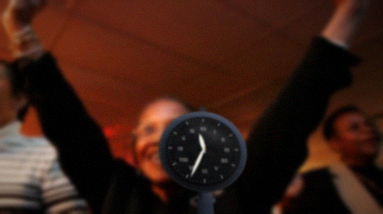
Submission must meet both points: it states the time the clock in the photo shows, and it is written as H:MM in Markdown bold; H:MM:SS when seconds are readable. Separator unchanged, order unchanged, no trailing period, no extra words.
**11:34**
